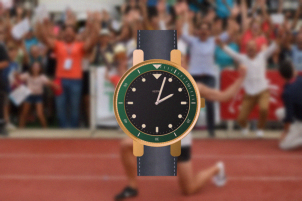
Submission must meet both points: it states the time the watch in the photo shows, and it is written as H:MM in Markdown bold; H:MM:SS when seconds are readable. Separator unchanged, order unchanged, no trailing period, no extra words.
**2:03**
